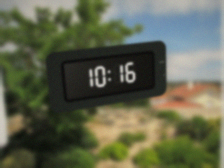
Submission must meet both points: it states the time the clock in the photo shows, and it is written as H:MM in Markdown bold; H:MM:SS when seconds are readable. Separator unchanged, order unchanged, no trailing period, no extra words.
**10:16**
